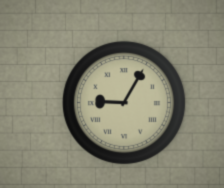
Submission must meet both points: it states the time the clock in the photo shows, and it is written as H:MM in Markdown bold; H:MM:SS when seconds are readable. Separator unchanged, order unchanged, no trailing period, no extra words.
**9:05**
